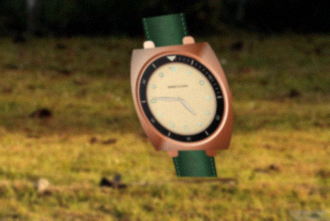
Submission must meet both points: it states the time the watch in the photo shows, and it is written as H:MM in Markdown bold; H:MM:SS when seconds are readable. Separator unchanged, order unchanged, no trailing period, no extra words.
**4:46**
